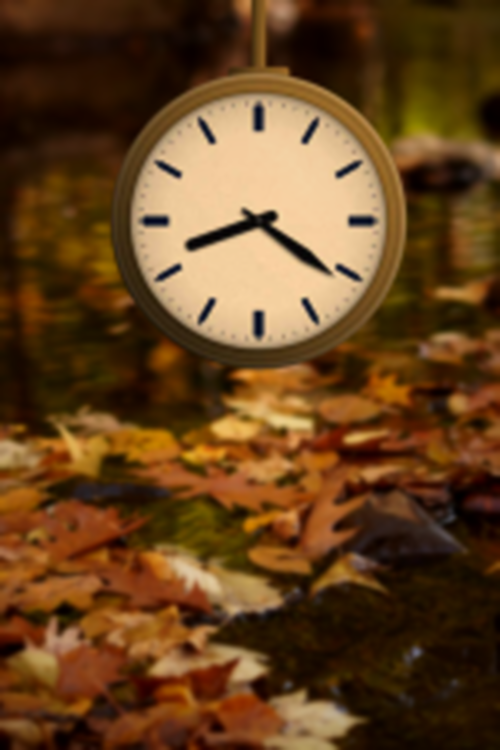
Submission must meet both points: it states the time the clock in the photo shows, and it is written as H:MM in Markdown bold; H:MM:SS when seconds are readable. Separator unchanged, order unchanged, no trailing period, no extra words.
**8:21**
